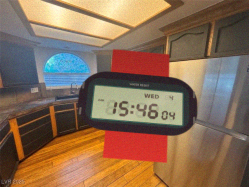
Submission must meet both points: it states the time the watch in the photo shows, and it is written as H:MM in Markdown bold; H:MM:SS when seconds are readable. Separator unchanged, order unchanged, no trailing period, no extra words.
**15:46:04**
